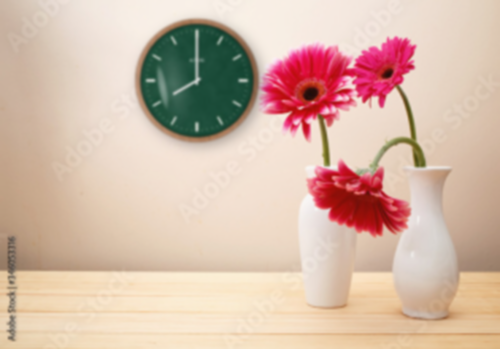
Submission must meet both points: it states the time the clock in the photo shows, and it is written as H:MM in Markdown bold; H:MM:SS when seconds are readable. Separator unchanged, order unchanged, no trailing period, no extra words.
**8:00**
